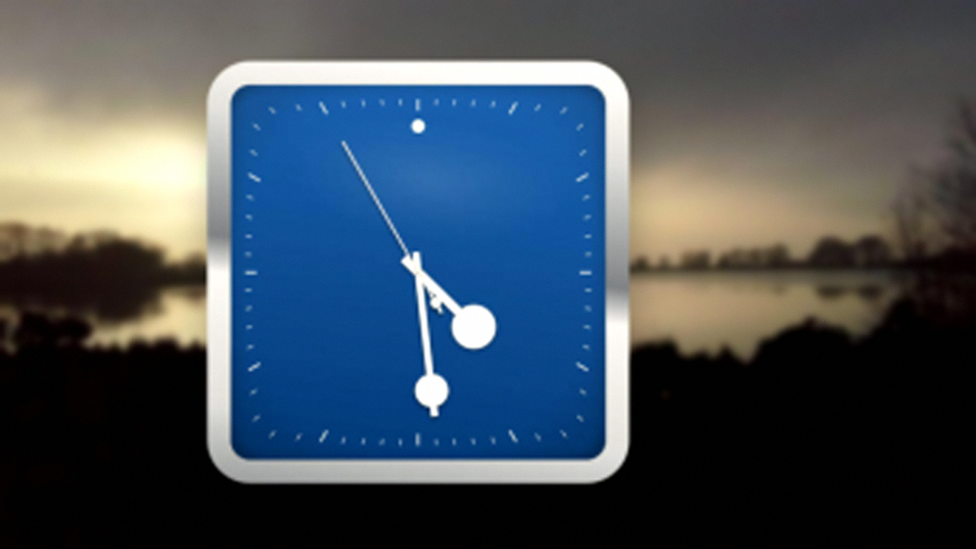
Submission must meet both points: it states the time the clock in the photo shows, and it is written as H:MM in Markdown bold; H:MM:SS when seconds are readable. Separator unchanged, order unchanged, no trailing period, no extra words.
**4:28:55**
